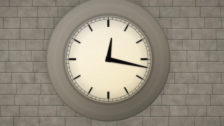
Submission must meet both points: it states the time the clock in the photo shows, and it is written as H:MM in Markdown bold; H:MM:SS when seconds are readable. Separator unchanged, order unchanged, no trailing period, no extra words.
**12:17**
